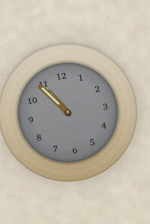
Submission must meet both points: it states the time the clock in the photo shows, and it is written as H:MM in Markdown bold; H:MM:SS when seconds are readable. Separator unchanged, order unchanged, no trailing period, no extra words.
**10:54**
